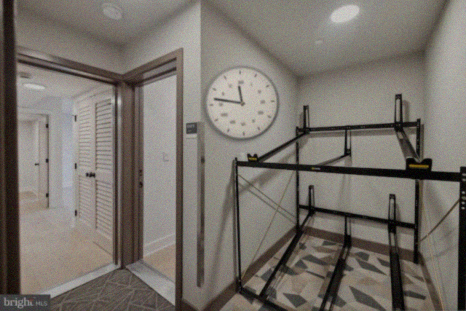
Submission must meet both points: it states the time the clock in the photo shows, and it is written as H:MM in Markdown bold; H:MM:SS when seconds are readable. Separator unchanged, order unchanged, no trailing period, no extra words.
**11:47**
